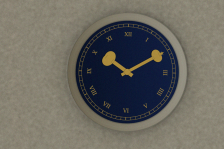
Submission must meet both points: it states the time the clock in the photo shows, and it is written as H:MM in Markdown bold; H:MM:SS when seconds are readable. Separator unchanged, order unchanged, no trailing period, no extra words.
**10:10**
